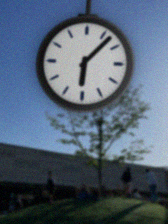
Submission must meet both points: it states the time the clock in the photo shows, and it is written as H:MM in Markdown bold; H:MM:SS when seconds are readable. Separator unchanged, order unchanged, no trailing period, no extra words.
**6:07**
